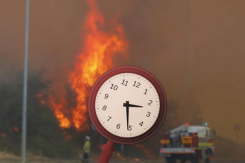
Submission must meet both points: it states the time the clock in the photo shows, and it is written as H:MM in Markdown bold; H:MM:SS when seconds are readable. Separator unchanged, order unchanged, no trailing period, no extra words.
**2:26**
